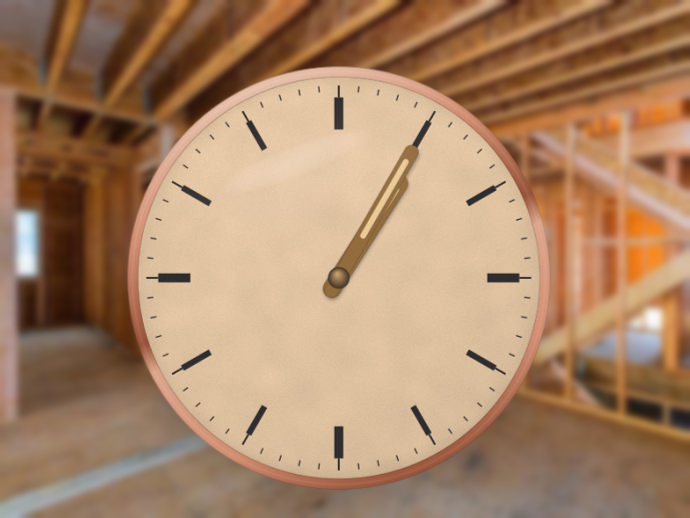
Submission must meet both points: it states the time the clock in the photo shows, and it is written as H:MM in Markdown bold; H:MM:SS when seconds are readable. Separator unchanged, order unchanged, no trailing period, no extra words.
**1:05**
